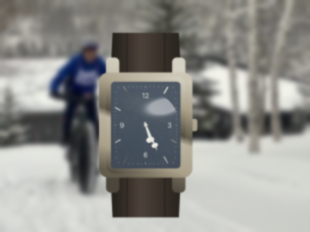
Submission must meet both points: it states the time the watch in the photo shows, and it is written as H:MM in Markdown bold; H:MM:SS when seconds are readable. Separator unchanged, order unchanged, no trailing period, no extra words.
**5:26**
